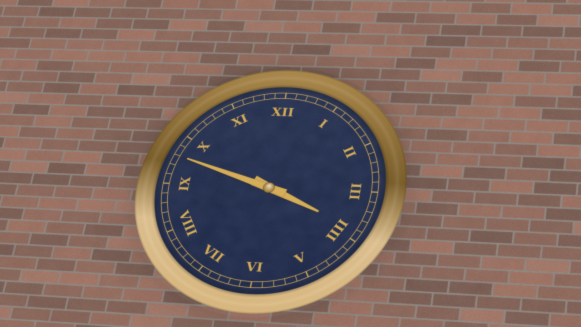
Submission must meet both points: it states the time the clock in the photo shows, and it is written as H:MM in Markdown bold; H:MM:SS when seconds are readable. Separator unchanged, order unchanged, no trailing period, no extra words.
**3:48**
